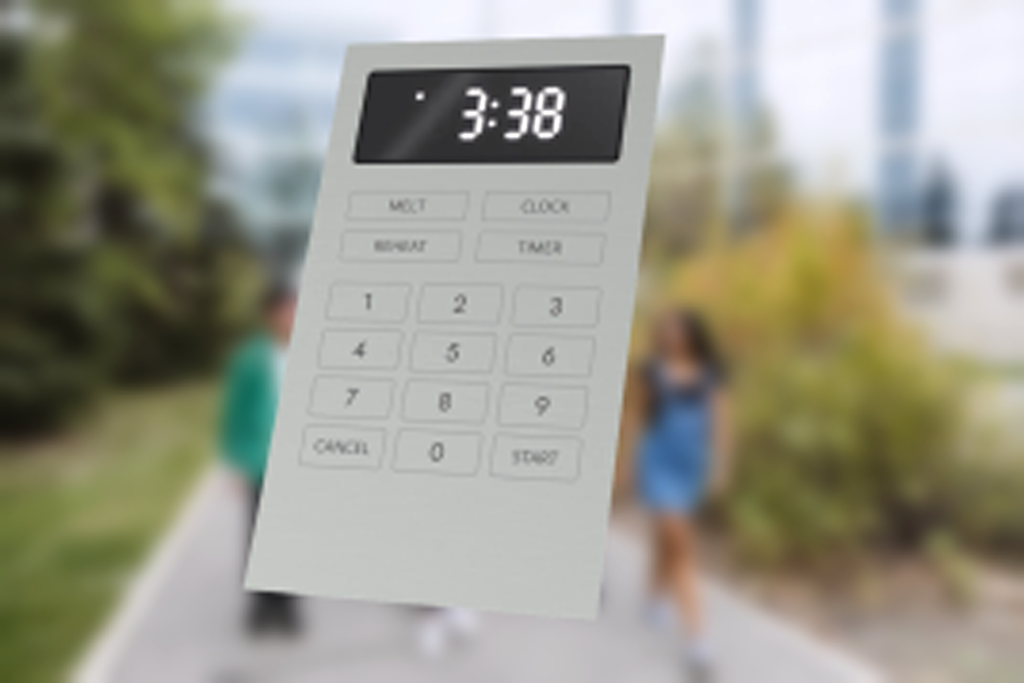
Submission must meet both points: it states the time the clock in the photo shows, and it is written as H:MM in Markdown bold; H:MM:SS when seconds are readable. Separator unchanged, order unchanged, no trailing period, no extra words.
**3:38**
